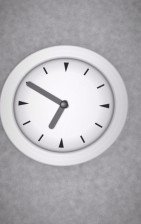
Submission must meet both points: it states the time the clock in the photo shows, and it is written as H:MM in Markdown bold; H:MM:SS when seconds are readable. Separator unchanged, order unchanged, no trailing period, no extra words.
**6:50**
